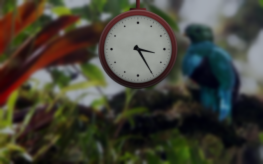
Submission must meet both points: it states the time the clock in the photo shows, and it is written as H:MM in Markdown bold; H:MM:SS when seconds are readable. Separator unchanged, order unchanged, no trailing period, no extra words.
**3:25**
